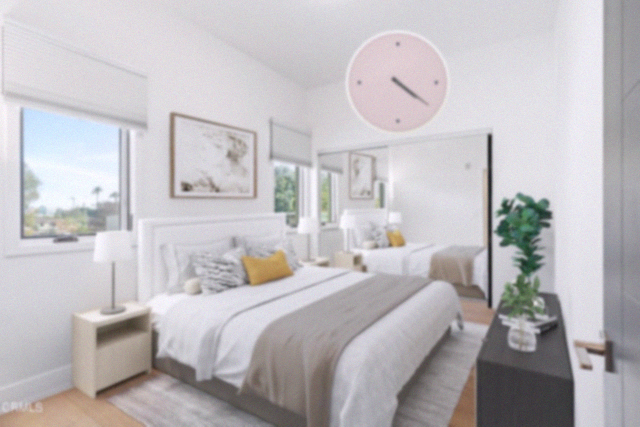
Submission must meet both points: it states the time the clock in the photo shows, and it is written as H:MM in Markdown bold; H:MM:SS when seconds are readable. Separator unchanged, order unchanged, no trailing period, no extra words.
**4:21**
